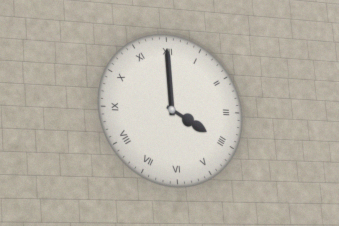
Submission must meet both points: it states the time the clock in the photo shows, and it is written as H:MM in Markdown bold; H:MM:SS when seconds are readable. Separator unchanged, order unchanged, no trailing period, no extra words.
**4:00**
